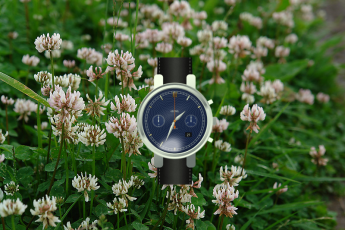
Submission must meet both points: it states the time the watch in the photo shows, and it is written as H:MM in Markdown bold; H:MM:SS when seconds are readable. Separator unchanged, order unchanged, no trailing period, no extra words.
**1:34**
